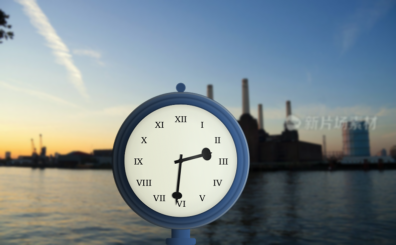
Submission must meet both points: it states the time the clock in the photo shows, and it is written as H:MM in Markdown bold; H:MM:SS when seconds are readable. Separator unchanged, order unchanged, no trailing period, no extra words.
**2:31**
